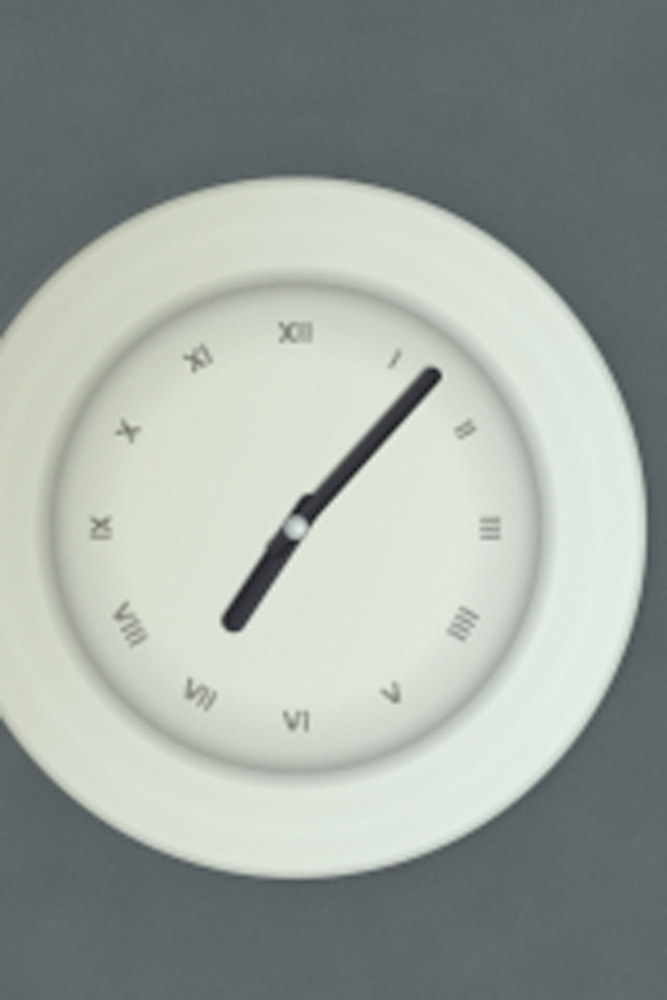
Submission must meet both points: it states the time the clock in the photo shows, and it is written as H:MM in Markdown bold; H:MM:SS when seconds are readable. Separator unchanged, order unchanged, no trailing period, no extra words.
**7:07**
